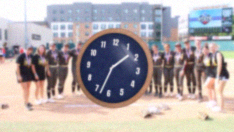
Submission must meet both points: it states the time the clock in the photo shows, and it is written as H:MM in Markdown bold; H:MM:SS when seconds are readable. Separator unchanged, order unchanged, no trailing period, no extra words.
**1:33**
